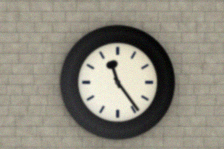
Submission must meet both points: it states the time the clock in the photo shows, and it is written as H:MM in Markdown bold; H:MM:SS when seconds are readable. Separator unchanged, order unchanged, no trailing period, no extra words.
**11:24**
